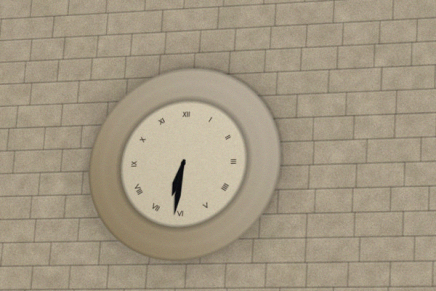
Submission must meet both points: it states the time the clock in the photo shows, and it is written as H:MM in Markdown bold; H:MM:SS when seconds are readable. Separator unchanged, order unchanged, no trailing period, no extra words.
**6:31**
